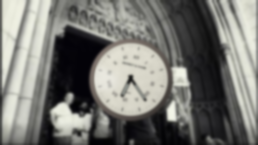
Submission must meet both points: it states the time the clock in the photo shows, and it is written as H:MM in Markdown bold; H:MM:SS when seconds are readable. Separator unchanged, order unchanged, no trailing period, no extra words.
**6:22**
